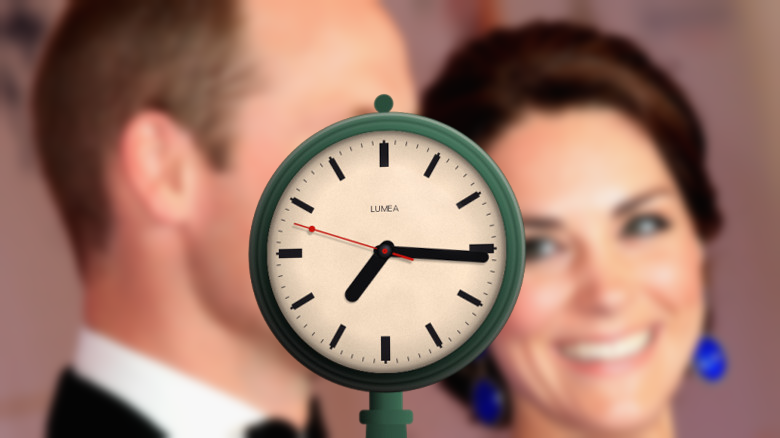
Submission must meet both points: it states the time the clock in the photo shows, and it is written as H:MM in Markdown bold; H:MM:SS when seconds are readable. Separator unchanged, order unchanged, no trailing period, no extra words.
**7:15:48**
